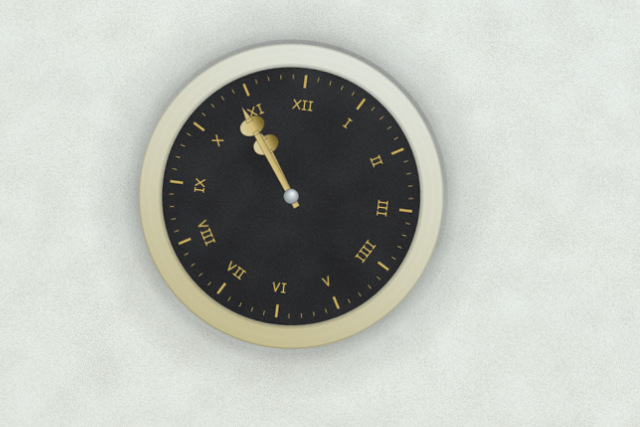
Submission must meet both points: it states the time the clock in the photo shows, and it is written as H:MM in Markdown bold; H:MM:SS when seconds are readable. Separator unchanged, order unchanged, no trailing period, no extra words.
**10:54**
